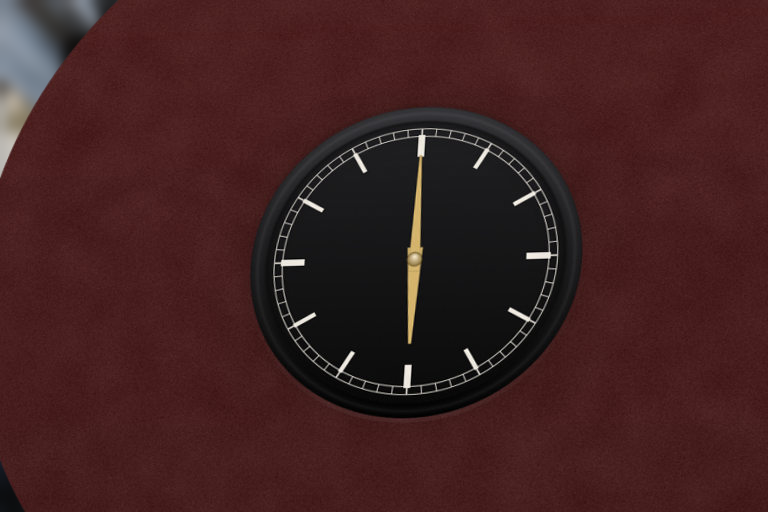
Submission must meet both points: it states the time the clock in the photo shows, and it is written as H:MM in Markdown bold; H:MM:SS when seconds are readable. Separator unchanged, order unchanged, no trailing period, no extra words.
**6:00**
